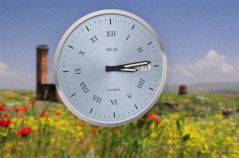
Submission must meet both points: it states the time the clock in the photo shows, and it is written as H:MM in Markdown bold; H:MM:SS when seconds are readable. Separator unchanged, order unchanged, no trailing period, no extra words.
**3:14**
